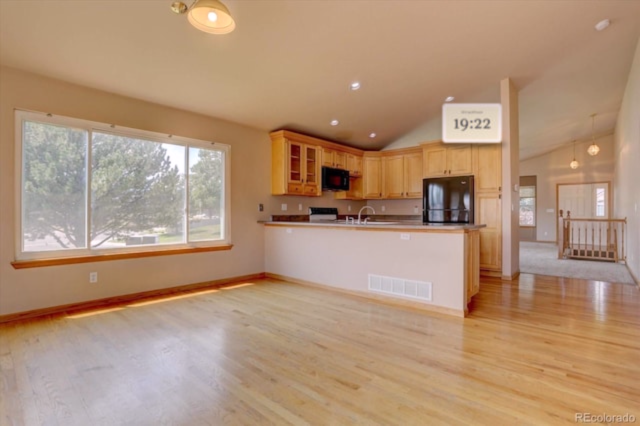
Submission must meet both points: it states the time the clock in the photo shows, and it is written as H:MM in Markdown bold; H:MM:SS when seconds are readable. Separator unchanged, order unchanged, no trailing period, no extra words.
**19:22**
